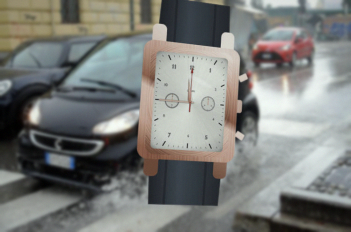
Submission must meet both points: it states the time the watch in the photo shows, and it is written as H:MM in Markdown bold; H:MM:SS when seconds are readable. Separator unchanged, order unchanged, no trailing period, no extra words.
**11:45**
